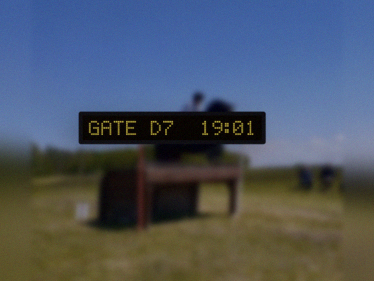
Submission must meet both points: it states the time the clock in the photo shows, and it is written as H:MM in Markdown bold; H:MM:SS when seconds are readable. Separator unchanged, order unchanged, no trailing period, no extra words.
**19:01**
